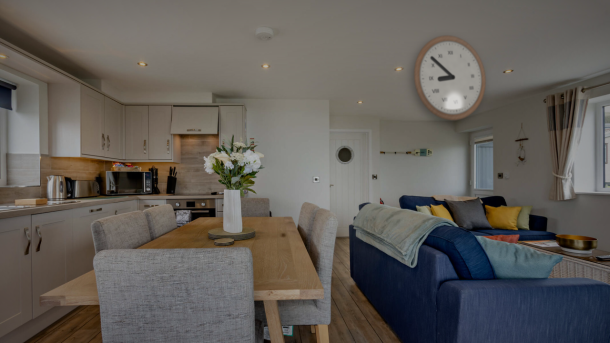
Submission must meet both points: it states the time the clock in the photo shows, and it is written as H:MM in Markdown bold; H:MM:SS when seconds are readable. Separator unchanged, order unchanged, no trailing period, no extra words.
**8:52**
